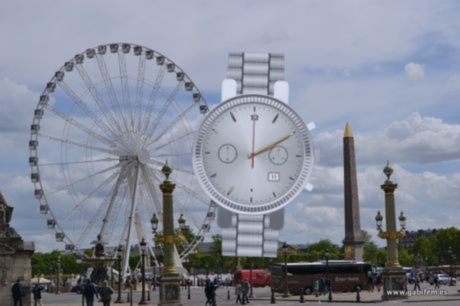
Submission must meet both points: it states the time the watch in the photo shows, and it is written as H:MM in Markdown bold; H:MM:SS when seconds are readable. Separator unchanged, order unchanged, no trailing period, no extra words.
**2:10**
